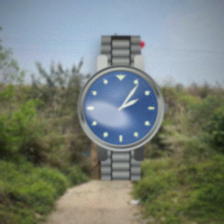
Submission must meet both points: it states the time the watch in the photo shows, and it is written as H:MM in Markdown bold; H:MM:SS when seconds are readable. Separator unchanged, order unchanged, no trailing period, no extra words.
**2:06**
